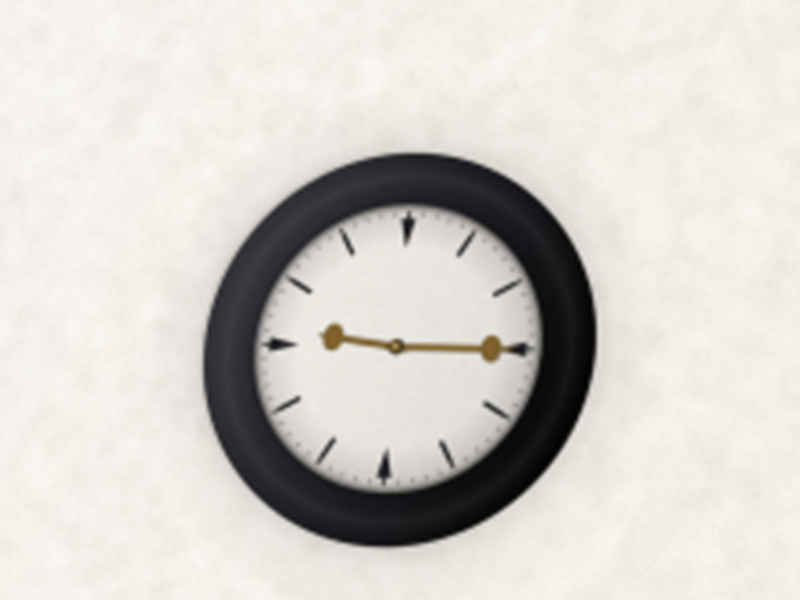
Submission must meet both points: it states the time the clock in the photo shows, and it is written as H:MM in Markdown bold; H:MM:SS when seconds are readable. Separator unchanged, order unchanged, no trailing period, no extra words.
**9:15**
